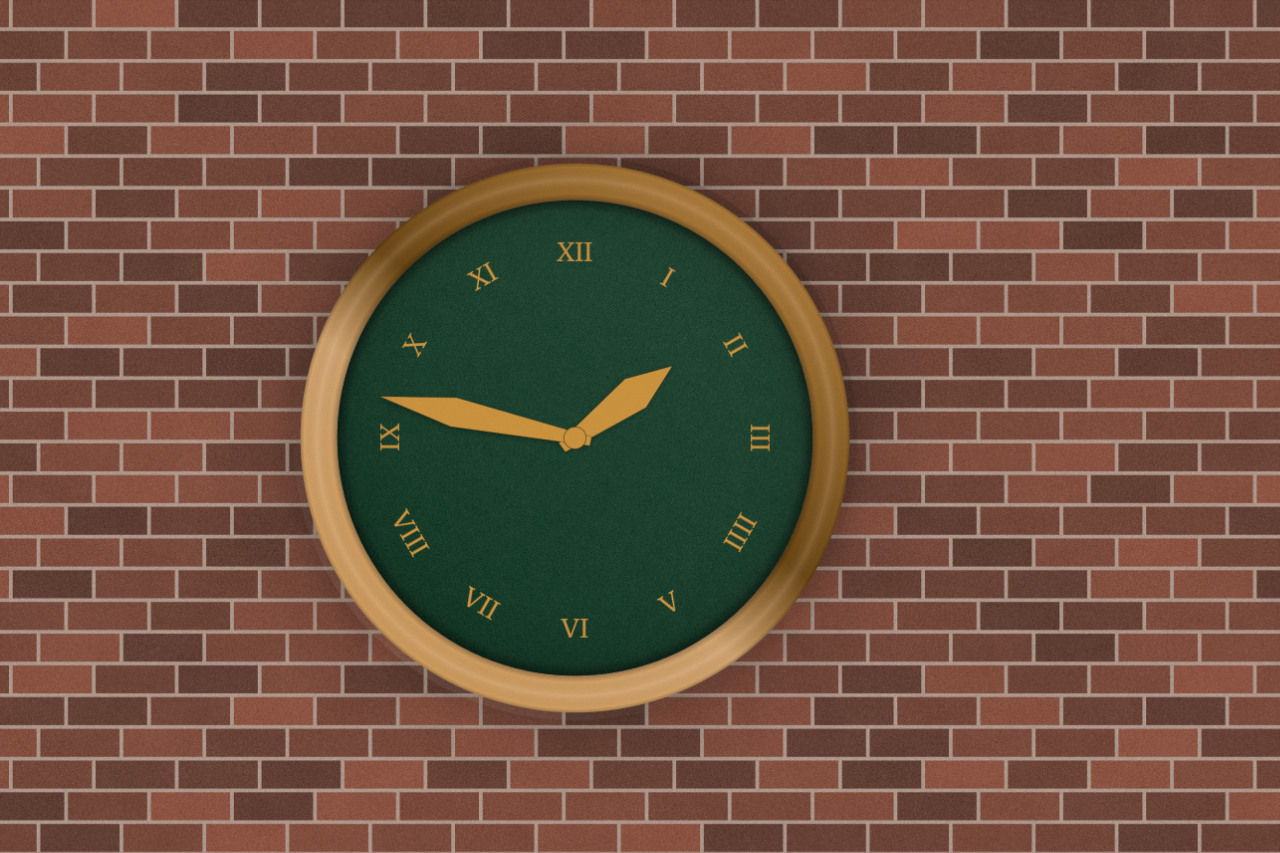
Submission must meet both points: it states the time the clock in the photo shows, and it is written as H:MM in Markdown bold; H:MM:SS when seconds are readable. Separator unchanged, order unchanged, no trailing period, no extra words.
**1:47**
